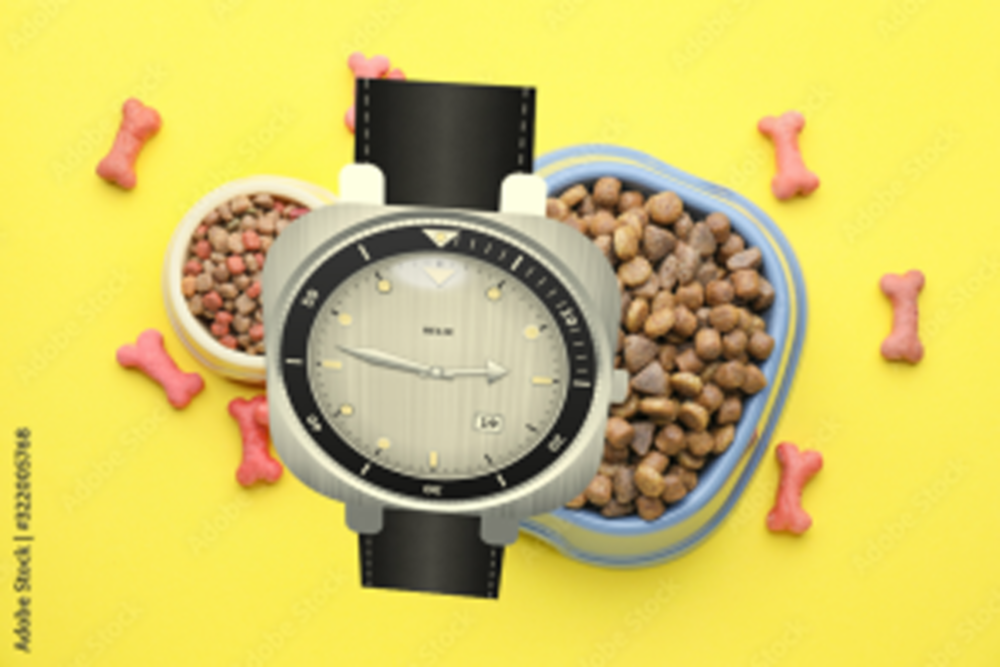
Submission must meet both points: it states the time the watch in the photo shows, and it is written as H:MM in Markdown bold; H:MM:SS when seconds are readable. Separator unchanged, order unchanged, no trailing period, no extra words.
**2:47**
